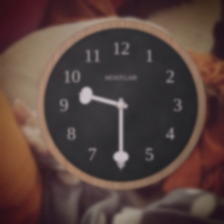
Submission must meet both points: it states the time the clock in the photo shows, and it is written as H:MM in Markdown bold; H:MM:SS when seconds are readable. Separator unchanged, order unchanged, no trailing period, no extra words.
**9:30**
